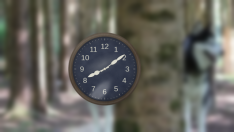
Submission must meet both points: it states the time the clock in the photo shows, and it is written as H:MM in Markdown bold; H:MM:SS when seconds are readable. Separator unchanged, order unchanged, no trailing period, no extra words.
**8:09**
